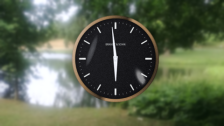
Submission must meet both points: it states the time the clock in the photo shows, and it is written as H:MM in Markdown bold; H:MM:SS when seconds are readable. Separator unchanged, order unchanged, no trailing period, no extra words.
**5:59**
